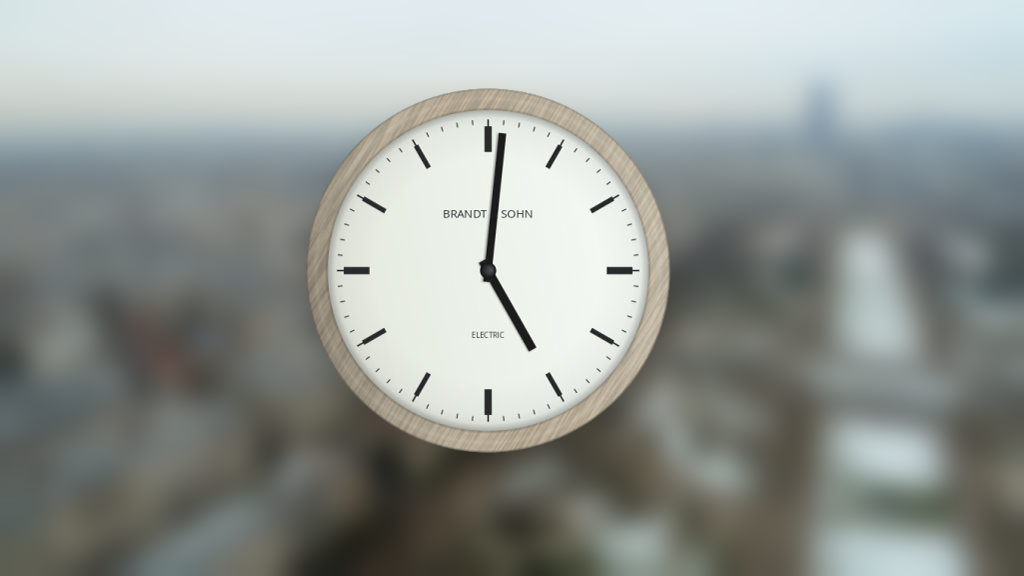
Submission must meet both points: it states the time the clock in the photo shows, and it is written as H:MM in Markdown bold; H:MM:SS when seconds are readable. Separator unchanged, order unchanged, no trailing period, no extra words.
**5:01**
